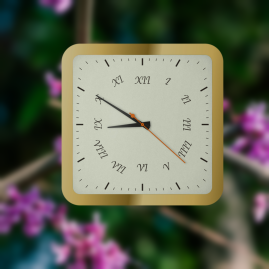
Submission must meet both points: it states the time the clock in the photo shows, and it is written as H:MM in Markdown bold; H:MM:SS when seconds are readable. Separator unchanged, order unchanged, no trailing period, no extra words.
**8:50:22**
